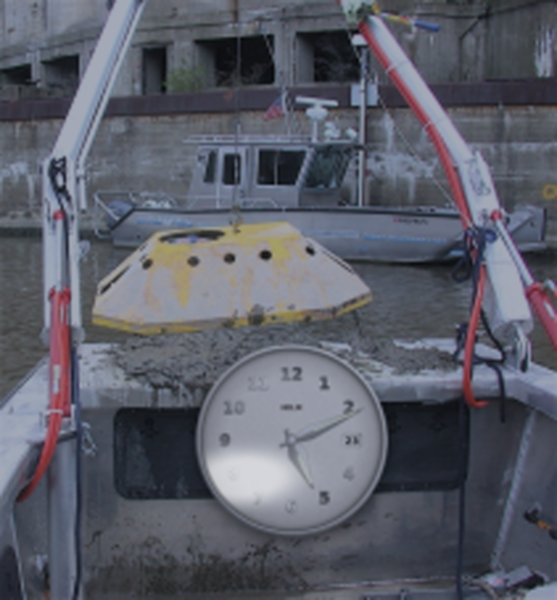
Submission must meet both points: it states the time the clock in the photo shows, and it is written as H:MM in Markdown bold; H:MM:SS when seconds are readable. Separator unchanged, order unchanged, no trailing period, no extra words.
**5:11**
